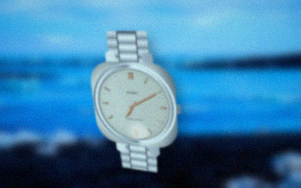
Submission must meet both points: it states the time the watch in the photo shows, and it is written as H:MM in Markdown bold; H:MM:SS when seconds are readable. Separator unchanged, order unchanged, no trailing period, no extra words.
**7:10**
